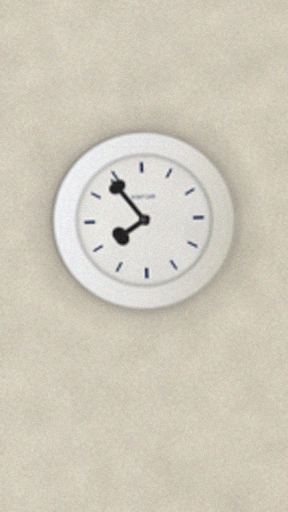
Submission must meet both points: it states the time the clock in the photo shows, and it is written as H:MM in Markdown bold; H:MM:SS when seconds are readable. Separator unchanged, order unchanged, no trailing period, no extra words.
**7:54**
